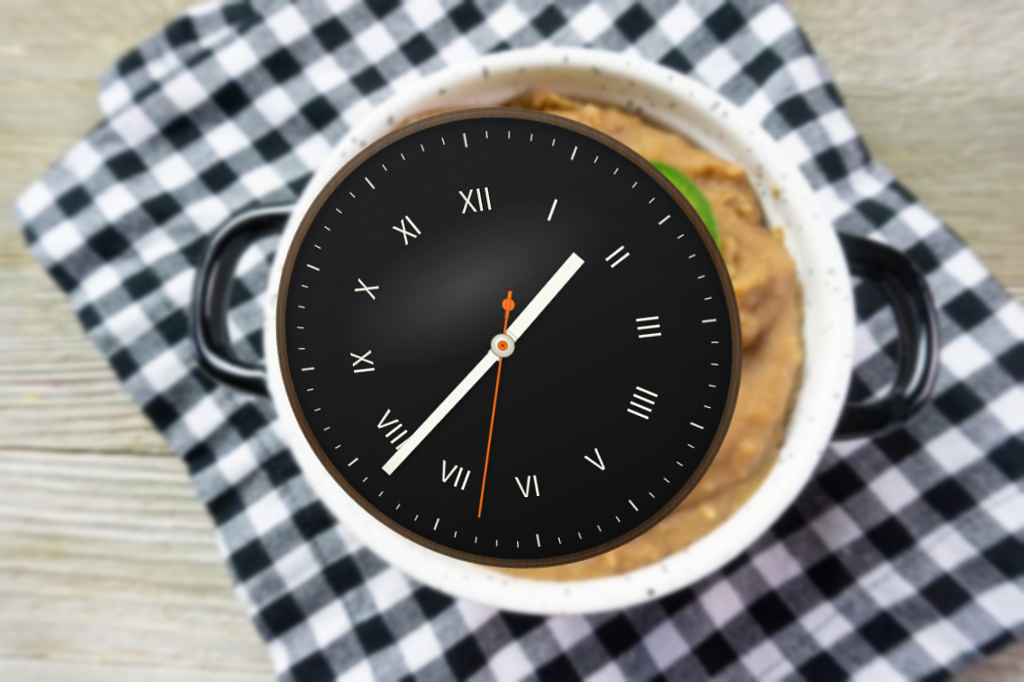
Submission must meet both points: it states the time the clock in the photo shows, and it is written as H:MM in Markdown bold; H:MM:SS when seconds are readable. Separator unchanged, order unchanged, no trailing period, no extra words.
**1:38:33**
